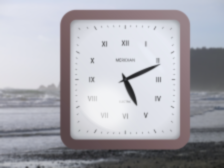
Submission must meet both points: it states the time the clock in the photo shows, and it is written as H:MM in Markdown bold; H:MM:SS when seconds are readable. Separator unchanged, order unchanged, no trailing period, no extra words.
**5:11**
